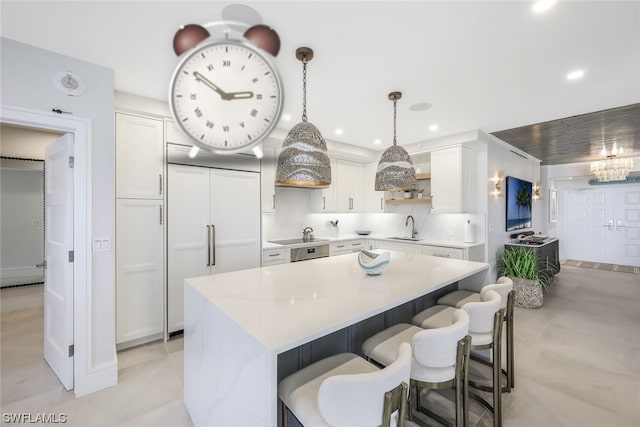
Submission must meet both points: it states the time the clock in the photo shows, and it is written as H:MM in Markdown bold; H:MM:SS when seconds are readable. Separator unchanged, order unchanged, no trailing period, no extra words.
**2:51**
